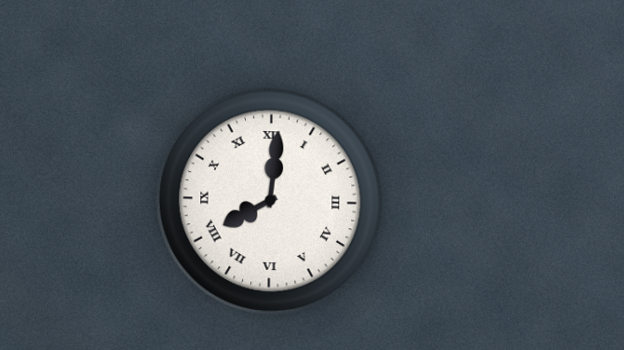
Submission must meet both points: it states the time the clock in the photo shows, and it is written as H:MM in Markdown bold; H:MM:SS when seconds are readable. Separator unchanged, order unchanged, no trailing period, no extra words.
**8:01**
